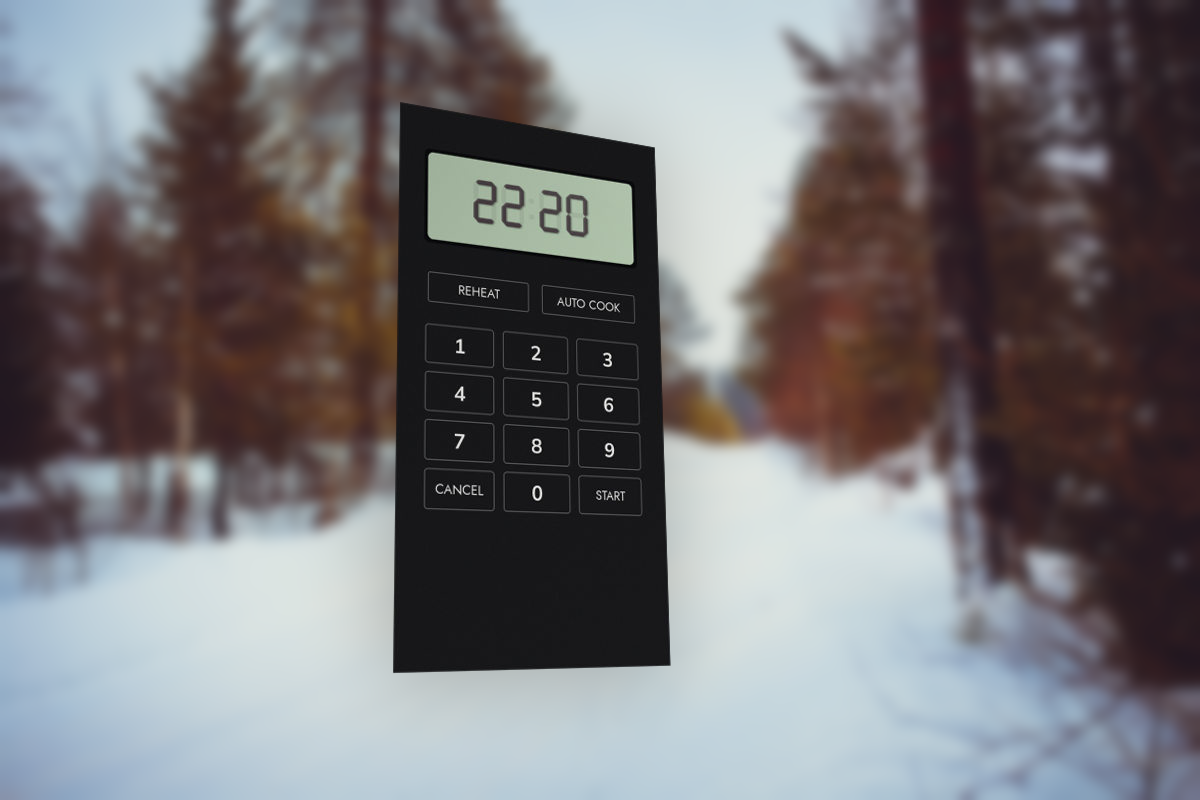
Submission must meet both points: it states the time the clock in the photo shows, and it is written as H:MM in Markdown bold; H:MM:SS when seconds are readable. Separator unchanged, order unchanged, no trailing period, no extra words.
**22:20**
